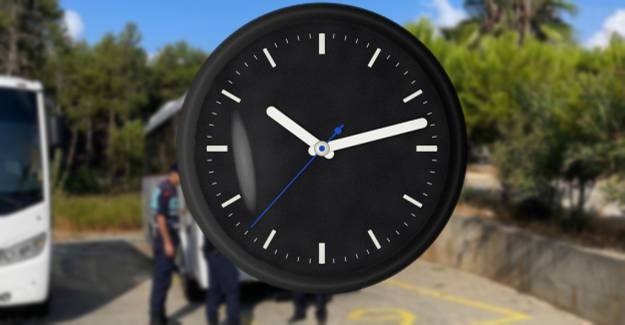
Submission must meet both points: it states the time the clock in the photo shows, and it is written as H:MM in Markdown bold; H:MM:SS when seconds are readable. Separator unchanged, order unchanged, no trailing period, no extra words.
**10:12:37**
